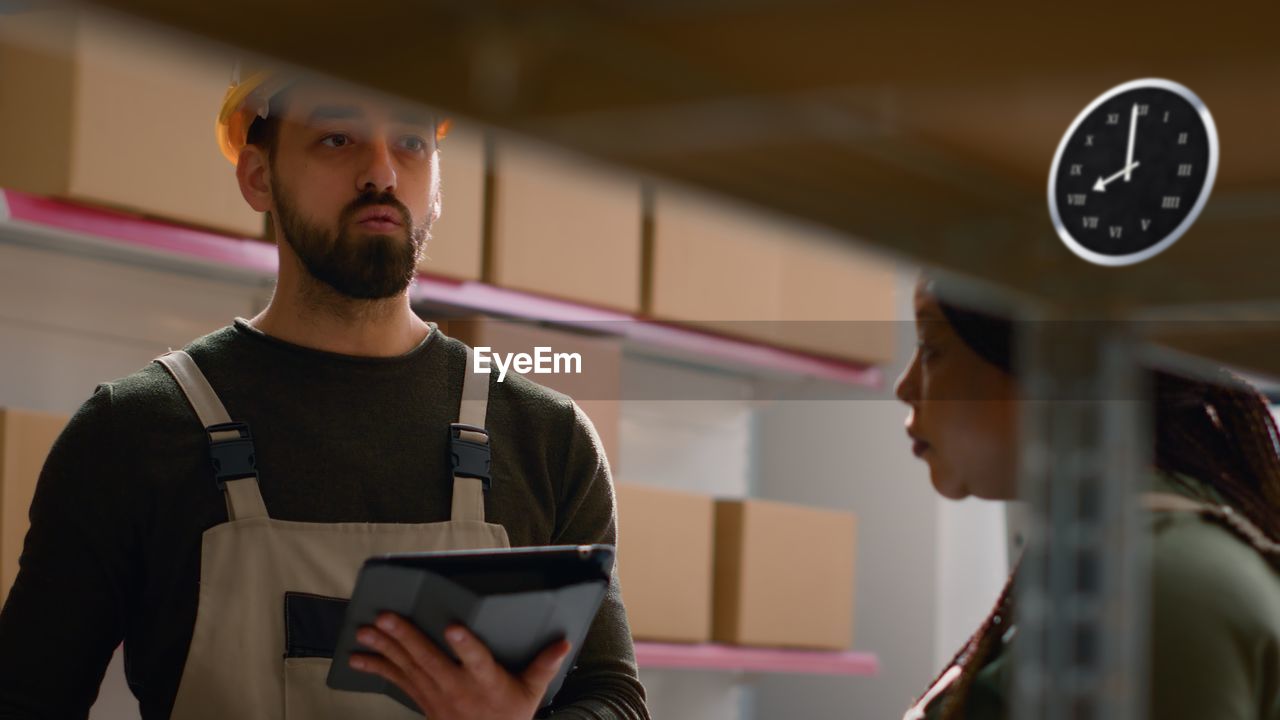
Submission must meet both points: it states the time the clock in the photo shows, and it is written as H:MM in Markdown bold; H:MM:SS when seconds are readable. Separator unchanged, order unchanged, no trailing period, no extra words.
**7:59**
